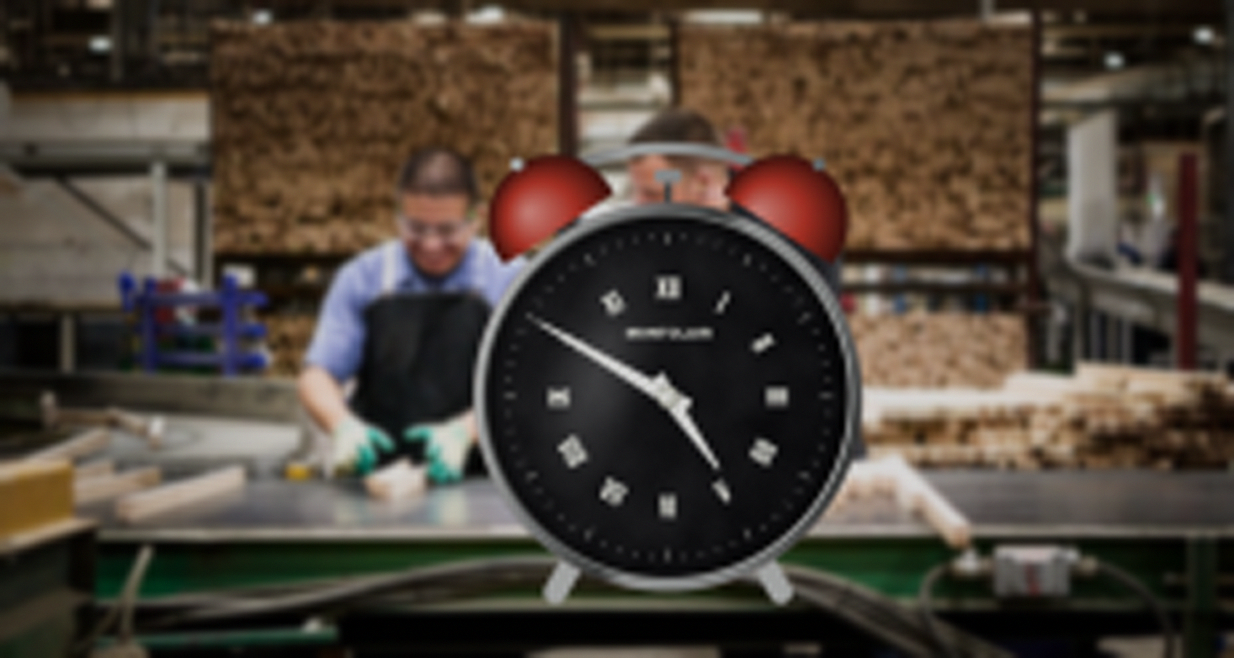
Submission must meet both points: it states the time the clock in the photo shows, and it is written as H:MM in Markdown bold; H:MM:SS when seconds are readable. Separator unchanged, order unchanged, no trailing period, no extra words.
**4:50**
